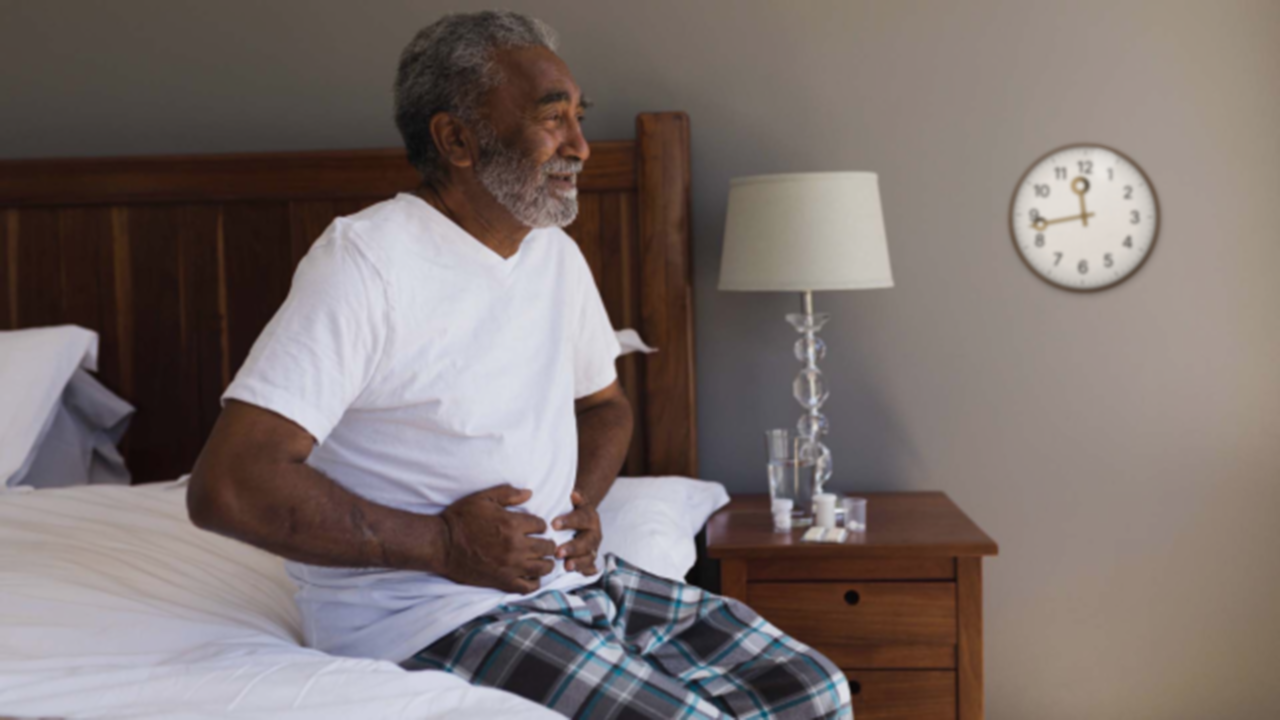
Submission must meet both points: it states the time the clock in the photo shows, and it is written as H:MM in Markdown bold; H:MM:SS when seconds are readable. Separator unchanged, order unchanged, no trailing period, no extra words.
**11:43**
